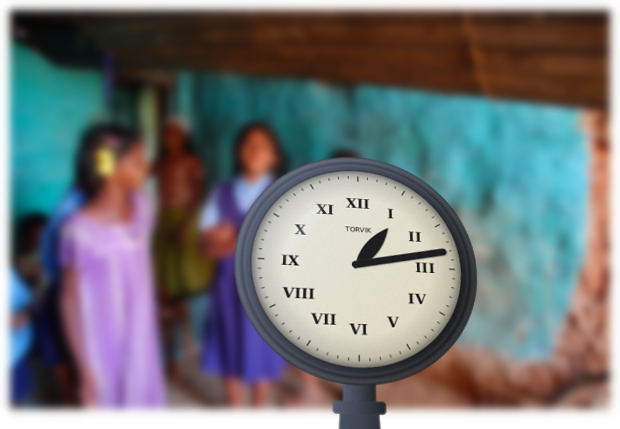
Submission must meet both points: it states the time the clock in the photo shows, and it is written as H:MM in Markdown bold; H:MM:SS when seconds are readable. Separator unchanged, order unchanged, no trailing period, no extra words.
**1:13**
